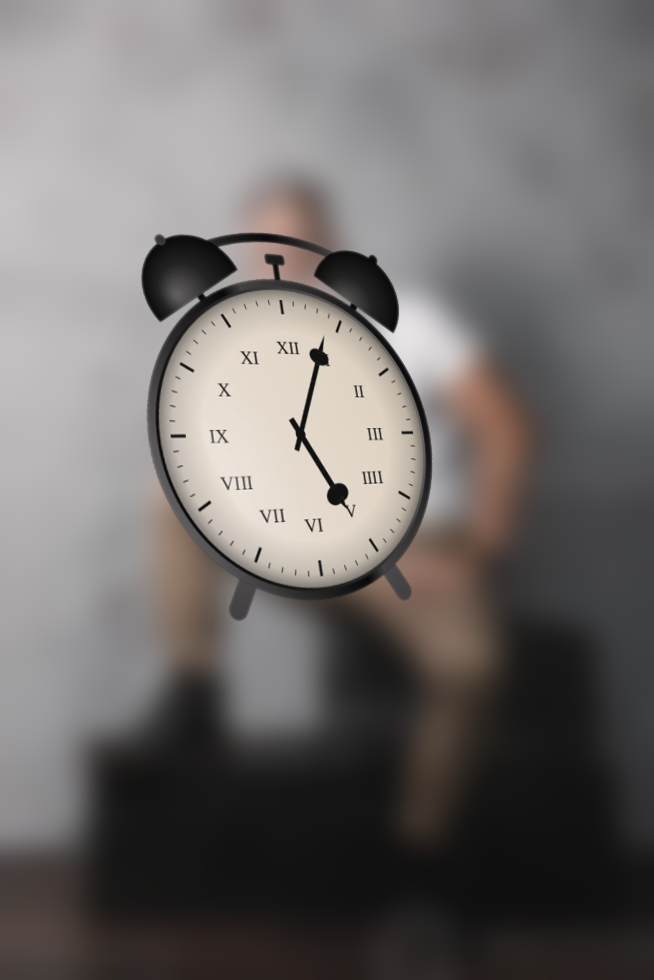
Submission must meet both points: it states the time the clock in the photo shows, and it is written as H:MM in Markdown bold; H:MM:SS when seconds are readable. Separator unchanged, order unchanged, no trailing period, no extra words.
**5:04**
